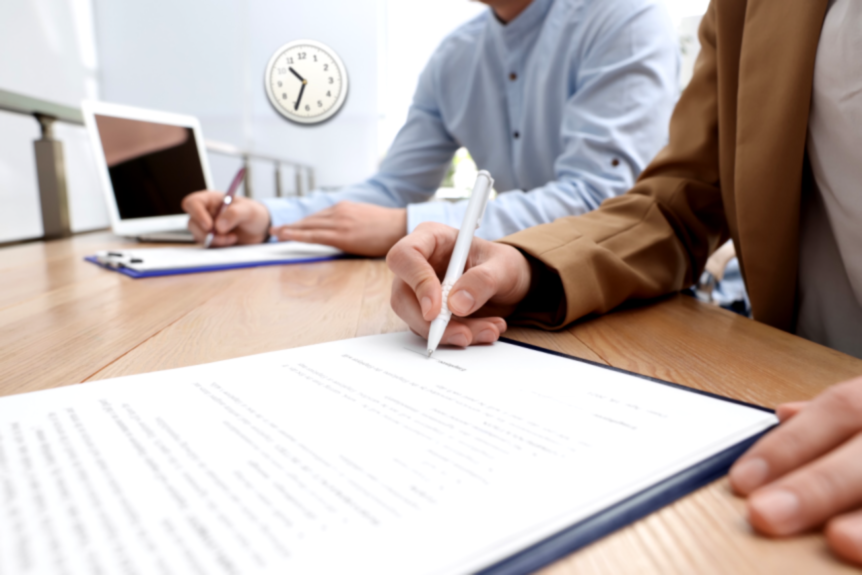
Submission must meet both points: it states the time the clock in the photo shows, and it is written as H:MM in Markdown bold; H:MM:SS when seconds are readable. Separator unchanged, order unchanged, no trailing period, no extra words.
**10:34**
